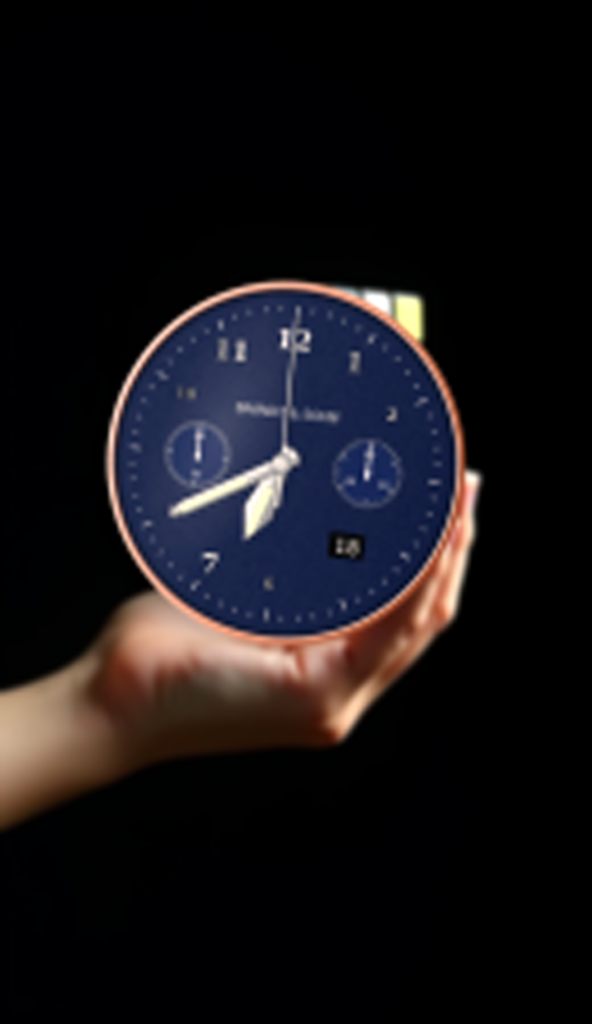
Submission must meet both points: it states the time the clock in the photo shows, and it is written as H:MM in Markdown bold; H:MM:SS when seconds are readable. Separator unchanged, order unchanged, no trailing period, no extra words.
**6:40**
